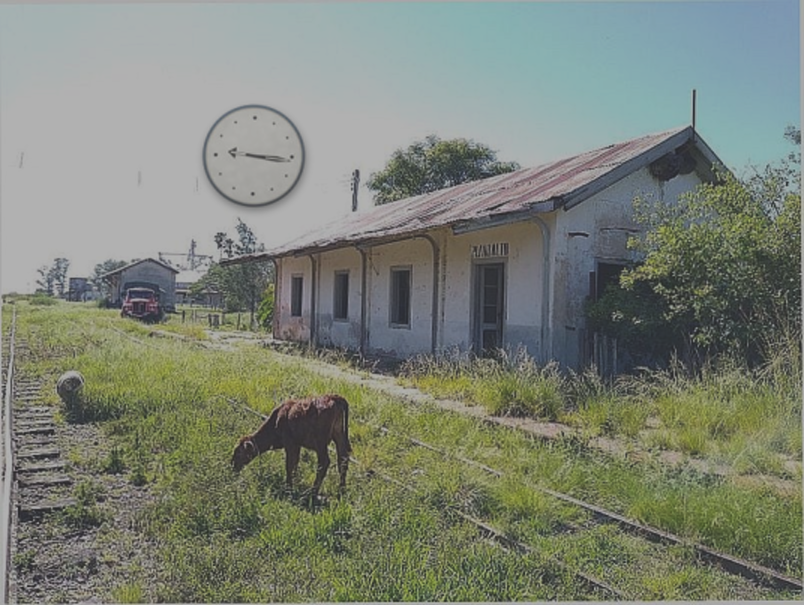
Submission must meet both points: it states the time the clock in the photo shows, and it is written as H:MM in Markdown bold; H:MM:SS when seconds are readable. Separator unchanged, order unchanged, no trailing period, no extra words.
**9:16**
